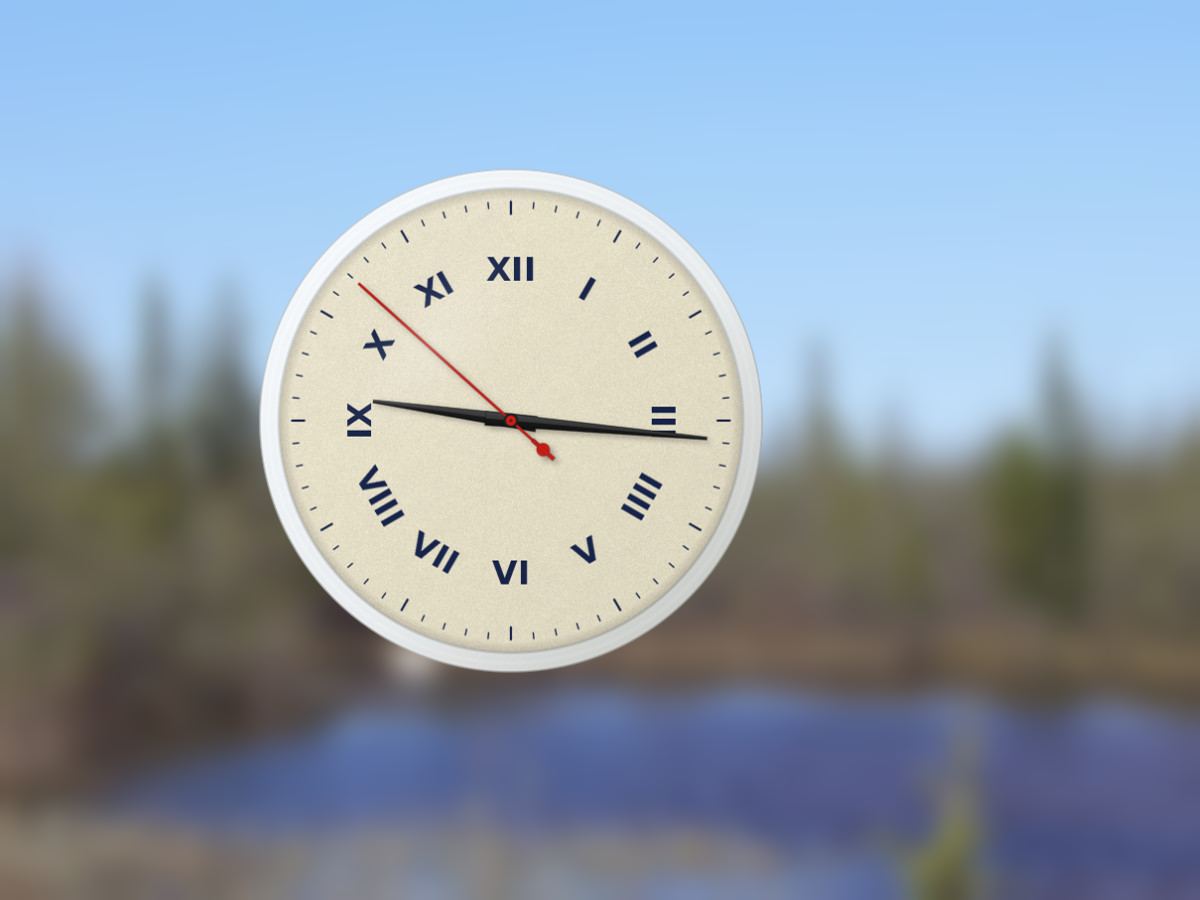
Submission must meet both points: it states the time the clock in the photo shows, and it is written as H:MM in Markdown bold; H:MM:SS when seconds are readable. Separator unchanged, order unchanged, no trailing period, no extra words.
**9:15:52**
